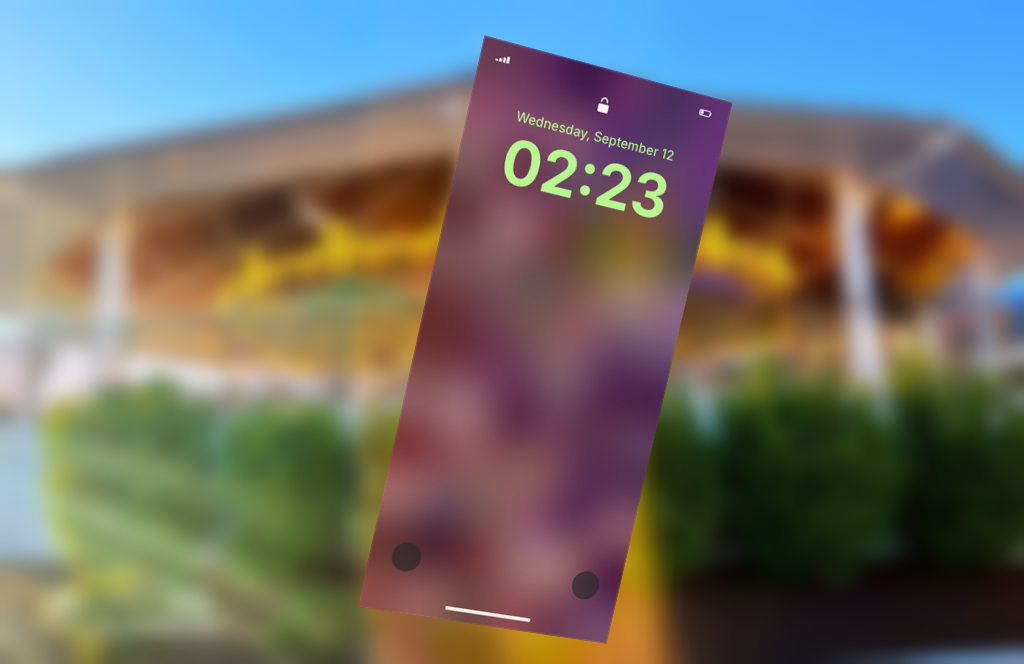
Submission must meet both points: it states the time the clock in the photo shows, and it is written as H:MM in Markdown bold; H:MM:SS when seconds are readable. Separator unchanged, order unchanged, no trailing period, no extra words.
**2:23**
